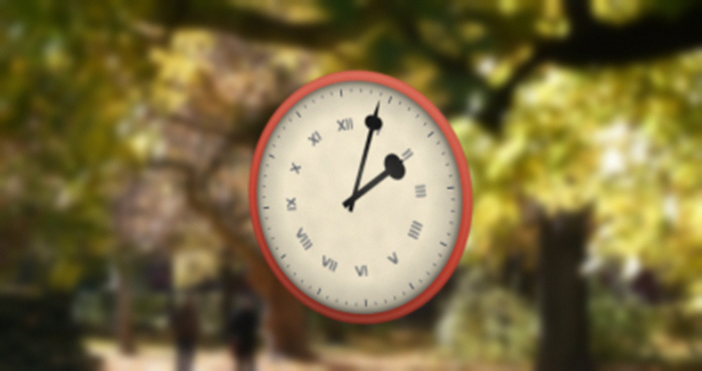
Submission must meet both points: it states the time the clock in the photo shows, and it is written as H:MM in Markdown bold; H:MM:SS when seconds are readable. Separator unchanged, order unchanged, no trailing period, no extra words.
**2:04**
